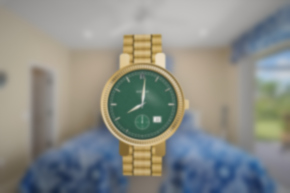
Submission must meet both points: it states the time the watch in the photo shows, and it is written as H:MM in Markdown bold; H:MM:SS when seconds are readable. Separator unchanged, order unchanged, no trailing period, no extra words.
**8:01**
